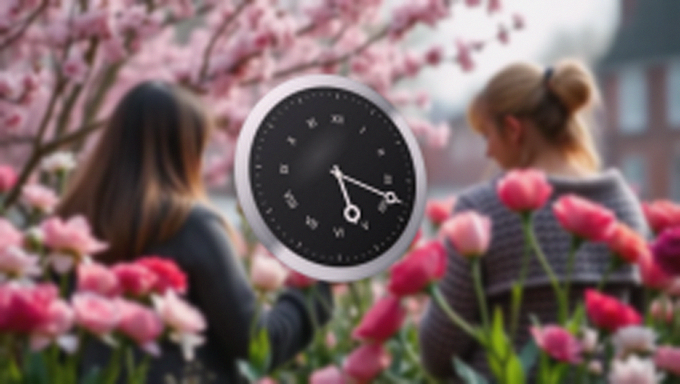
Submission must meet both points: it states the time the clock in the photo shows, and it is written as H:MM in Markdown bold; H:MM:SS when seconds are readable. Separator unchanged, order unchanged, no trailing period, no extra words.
**5:18**
